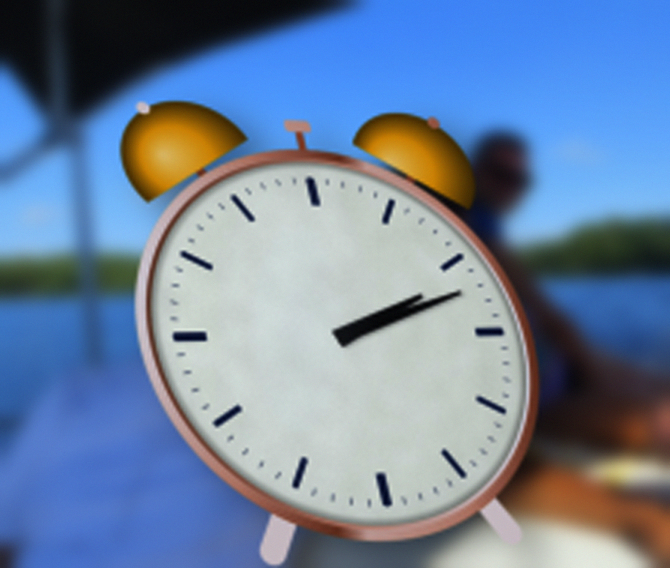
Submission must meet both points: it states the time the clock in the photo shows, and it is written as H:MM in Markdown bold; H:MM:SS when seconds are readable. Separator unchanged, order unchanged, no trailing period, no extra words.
**2:12**
